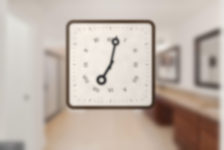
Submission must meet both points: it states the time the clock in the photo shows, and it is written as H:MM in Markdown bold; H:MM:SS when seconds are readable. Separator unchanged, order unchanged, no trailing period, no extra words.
**7:02**
